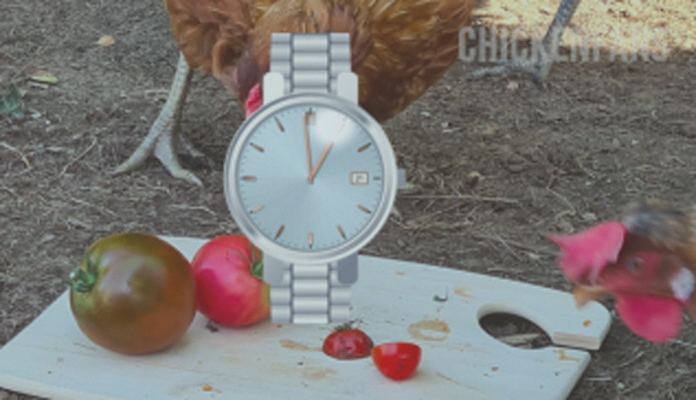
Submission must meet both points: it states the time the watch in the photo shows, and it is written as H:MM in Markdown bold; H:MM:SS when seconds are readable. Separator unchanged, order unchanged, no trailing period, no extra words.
**12:59**
